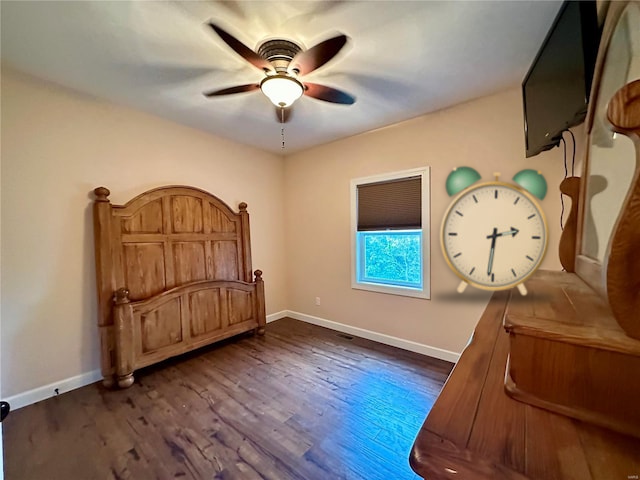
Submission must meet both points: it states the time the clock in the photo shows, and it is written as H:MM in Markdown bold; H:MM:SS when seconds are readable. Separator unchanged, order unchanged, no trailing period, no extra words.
**2:31**
